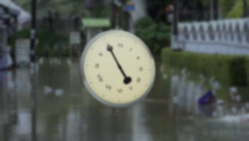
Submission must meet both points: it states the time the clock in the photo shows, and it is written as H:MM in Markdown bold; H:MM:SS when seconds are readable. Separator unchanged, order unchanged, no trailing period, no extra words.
**4:55**
